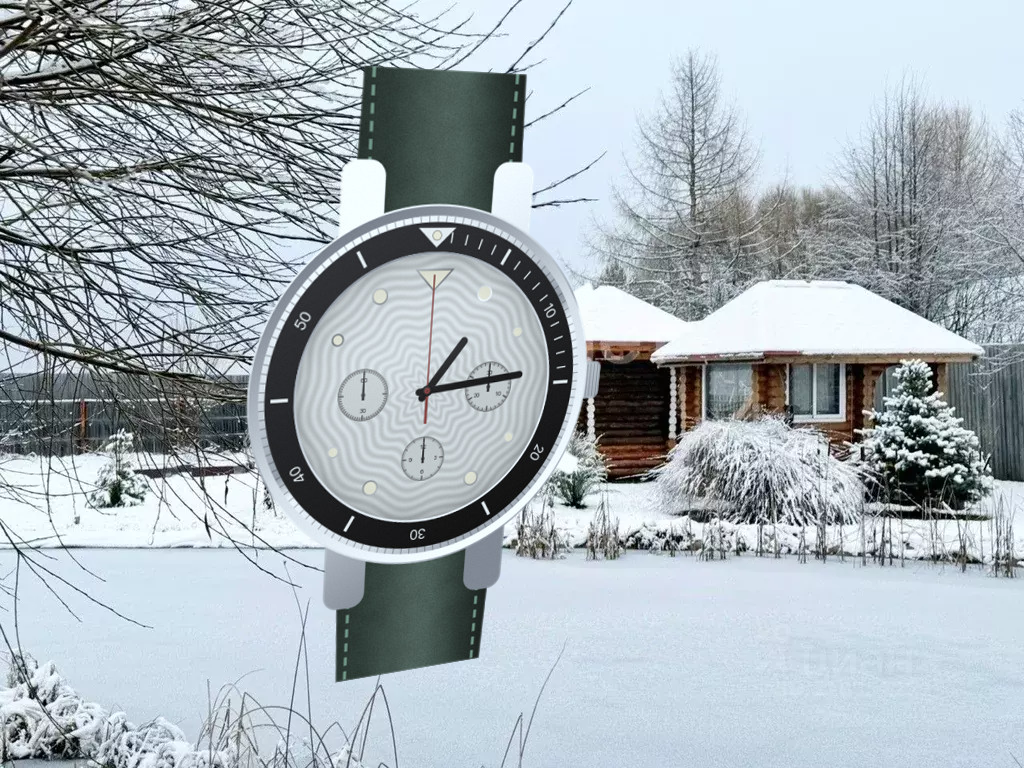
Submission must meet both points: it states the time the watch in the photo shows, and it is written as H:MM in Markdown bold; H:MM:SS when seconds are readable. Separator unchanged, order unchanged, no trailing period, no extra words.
**1:14**
